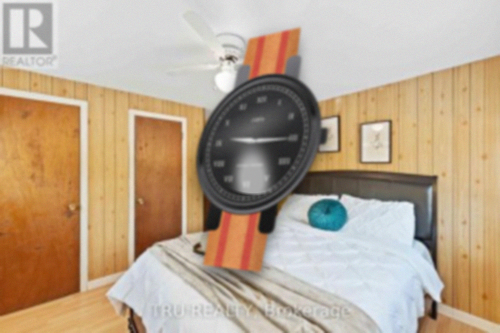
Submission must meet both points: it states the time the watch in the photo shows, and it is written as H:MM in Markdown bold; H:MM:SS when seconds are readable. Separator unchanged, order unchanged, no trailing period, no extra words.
**9:15**
